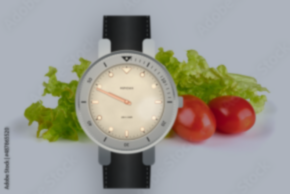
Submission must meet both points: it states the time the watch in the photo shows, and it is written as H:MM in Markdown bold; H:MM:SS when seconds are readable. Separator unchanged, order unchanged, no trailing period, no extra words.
**9:49**
